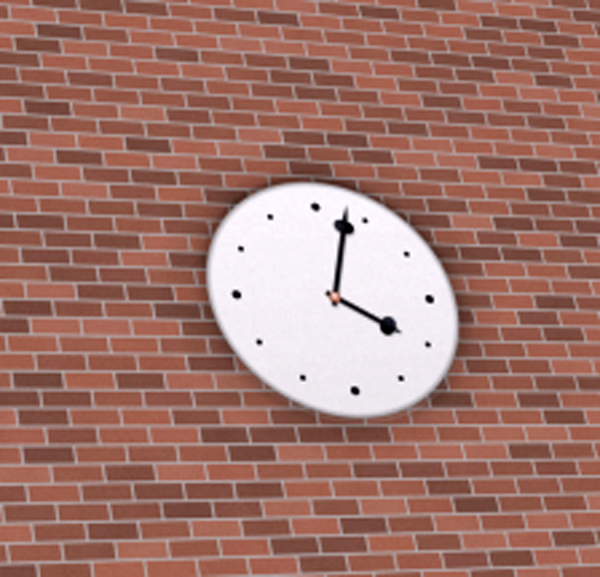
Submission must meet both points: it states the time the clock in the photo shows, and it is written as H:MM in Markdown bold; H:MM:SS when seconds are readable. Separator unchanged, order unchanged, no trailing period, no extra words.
**4:03**
